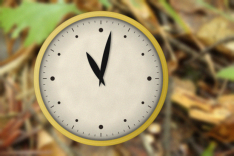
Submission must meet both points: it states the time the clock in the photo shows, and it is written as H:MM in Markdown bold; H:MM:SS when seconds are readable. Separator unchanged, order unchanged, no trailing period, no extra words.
**11:02**
